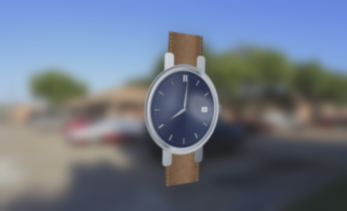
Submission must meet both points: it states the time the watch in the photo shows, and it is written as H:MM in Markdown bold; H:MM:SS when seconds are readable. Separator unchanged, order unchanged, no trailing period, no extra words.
**8:01**
